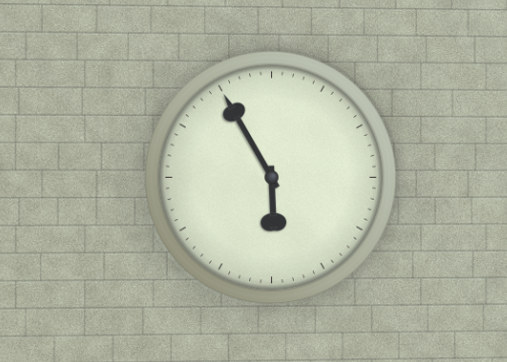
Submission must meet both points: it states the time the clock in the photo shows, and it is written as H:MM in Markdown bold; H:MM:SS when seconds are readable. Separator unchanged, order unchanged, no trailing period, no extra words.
**5:55**
